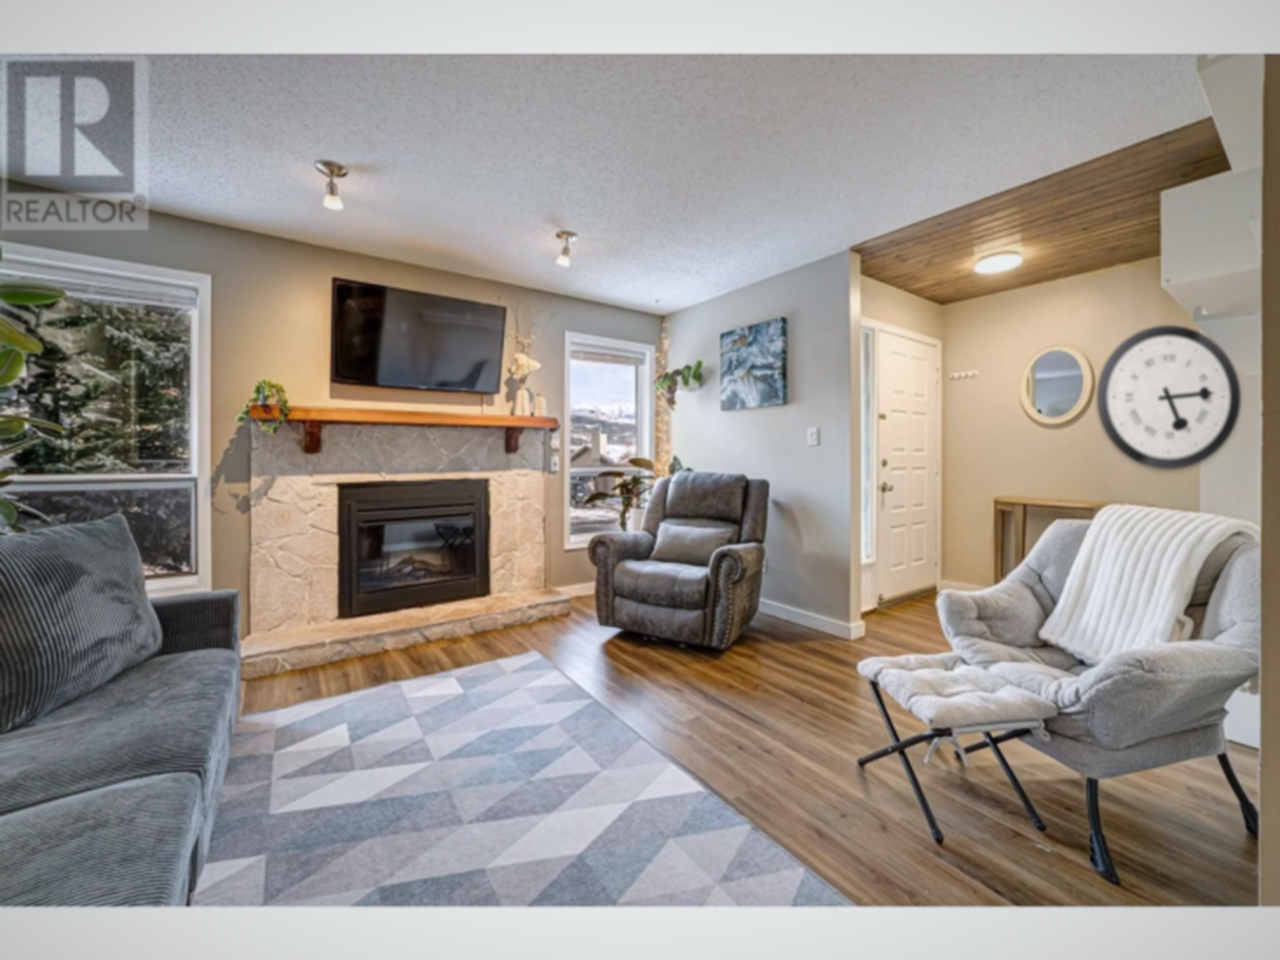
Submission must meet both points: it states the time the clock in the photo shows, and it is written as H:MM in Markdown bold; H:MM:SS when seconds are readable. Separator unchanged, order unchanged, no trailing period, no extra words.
**5:14**
